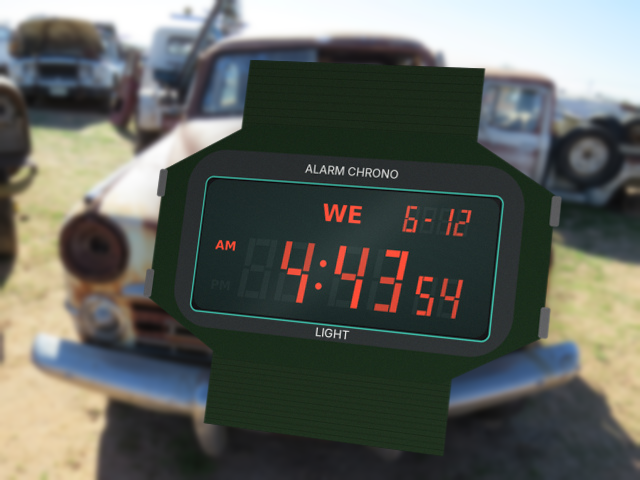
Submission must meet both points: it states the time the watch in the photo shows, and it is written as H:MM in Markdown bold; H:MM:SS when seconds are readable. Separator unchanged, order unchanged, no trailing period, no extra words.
**4:43:54**
